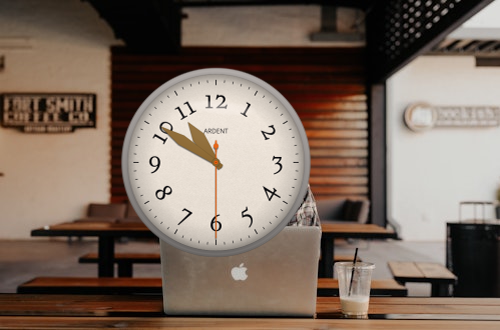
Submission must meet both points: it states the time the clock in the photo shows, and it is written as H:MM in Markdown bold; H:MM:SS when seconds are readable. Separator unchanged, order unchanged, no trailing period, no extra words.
**10:50:30**
